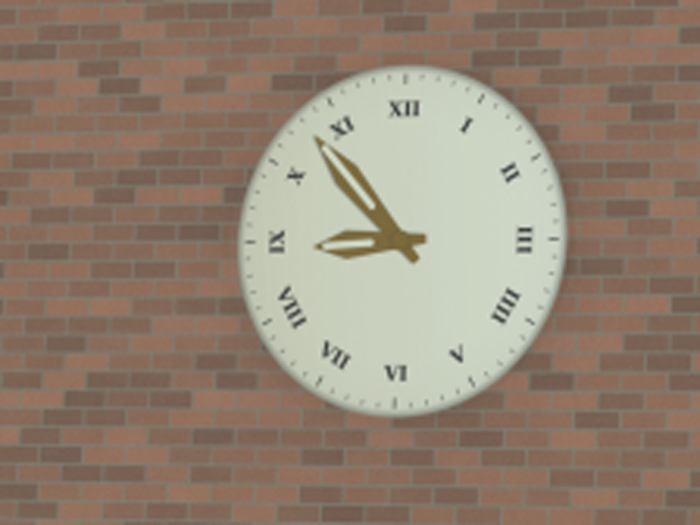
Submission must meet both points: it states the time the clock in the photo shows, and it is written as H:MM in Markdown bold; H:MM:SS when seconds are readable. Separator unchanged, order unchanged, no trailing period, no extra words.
**8:53**
